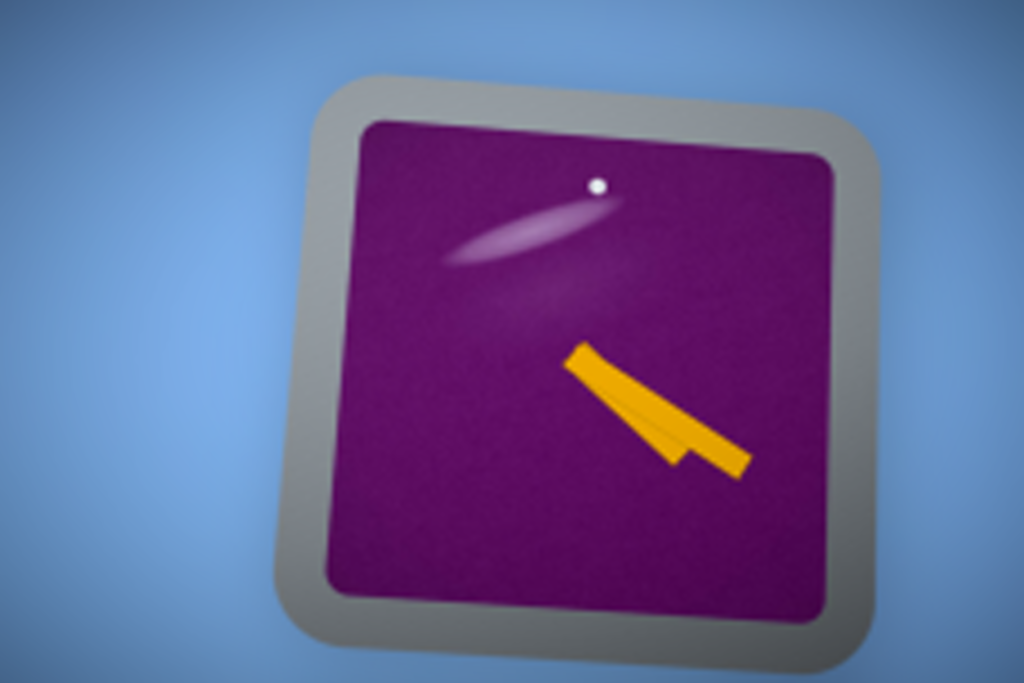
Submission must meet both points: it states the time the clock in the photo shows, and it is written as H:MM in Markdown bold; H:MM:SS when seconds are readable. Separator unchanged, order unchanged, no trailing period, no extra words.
**4:20**
